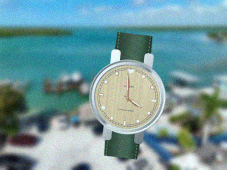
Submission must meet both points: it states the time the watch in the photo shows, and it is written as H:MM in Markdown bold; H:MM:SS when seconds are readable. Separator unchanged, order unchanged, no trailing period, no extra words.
**3:59**
